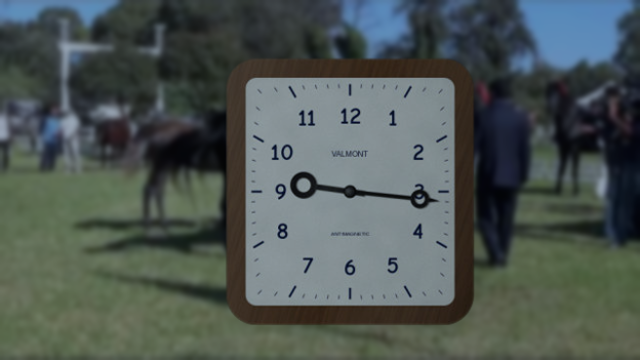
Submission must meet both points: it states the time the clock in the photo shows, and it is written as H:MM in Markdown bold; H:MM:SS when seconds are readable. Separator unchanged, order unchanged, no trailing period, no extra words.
**9:16**
